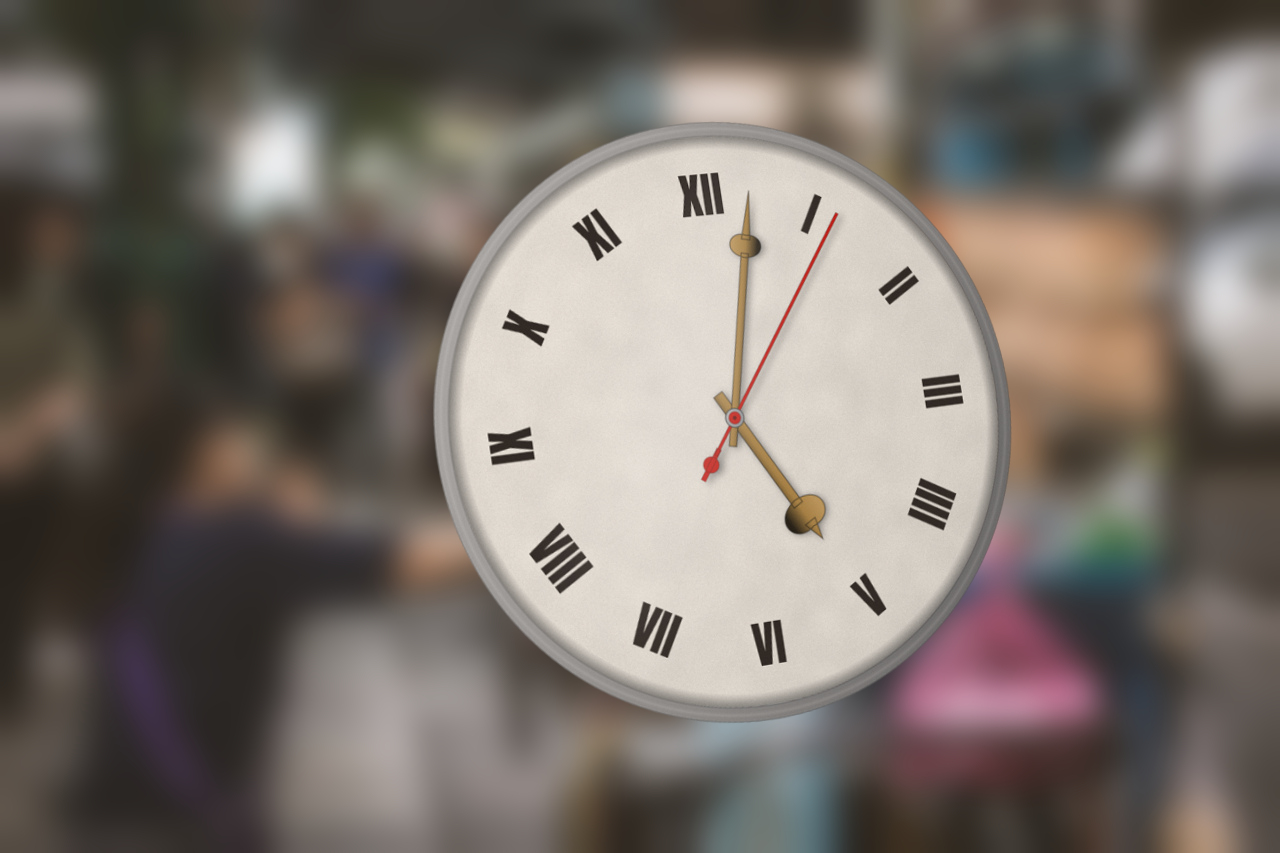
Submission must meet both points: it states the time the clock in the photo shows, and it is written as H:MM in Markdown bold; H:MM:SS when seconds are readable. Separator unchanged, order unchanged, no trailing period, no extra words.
**5:02:06**
